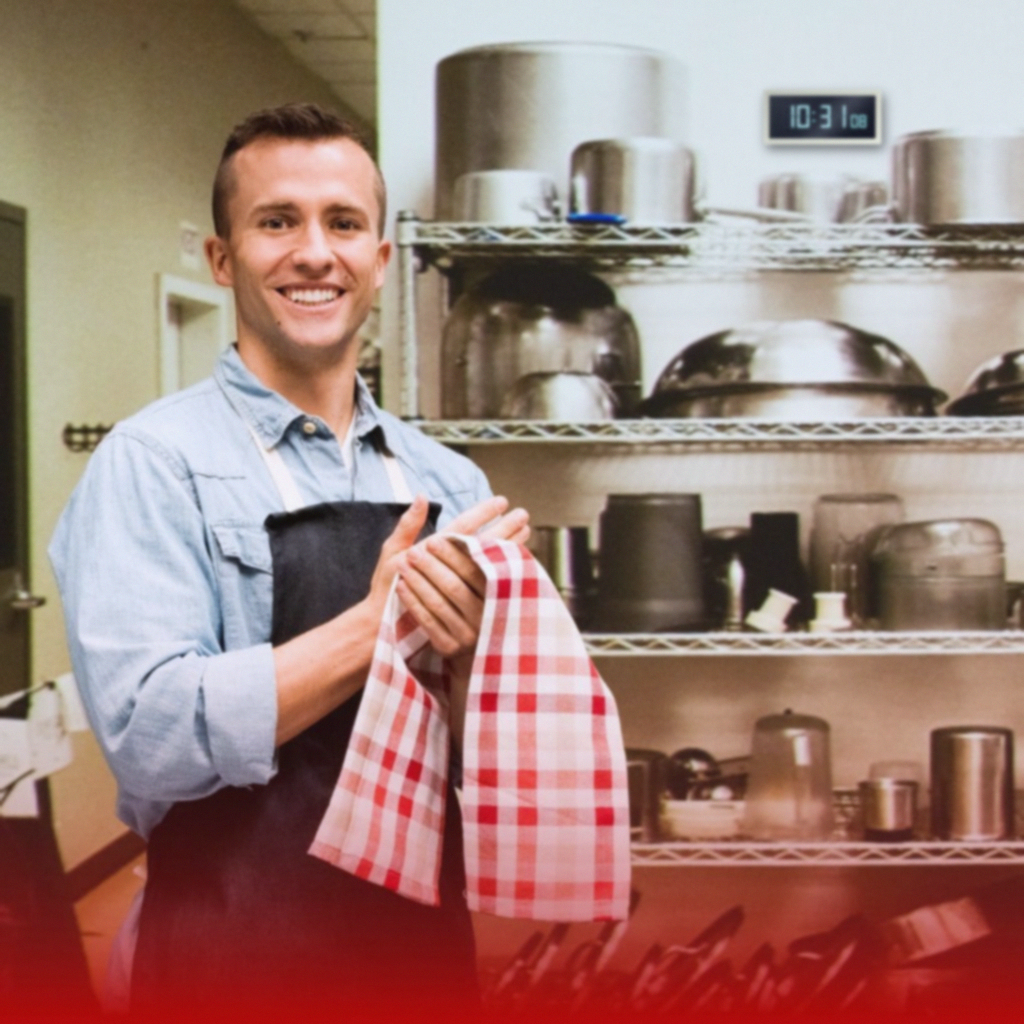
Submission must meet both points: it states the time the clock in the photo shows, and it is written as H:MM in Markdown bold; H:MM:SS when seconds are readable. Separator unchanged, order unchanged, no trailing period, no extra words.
**10:31**
